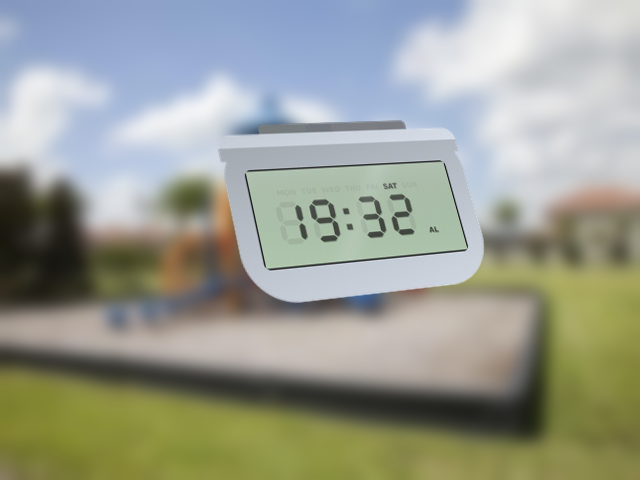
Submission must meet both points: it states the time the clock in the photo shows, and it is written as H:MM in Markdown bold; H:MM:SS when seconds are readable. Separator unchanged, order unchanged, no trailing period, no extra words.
**19:32**
